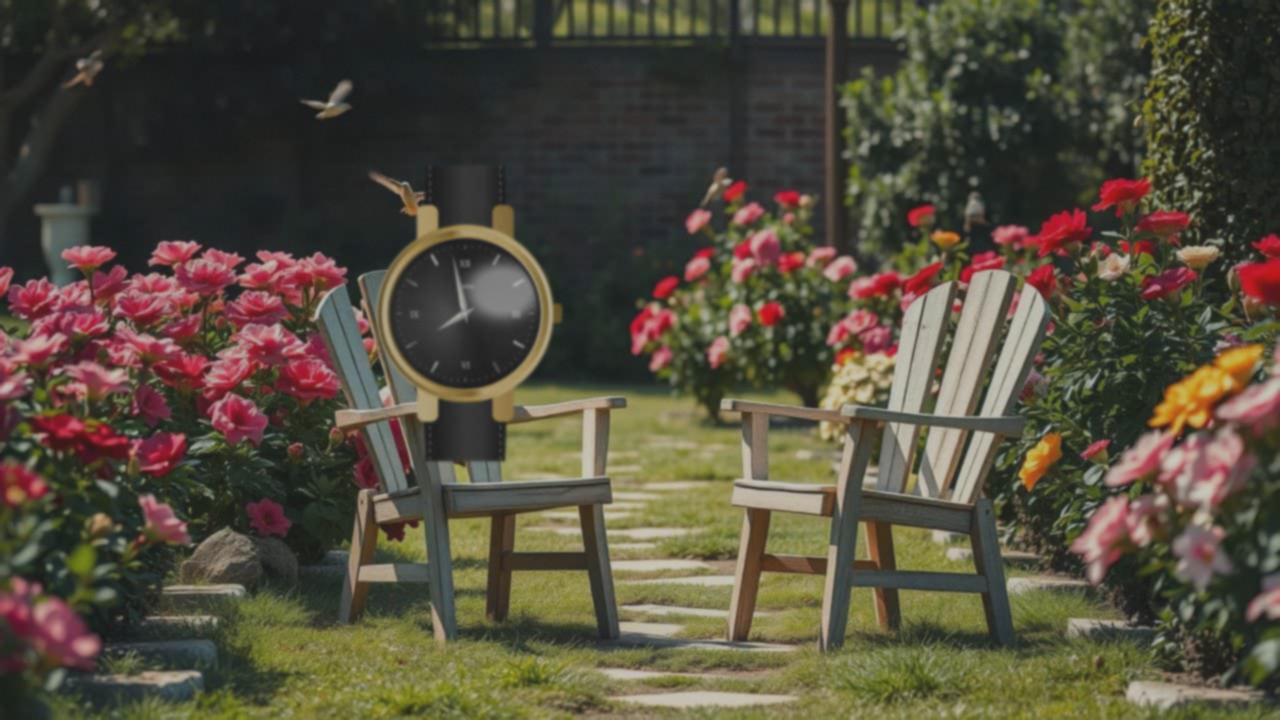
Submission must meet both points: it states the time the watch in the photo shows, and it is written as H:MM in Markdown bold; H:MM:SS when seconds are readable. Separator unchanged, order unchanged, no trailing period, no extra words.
**7:58**
